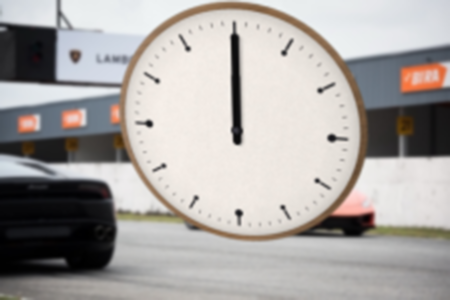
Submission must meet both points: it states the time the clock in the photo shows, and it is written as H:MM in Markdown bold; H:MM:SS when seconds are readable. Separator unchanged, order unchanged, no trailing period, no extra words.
**12:00**
